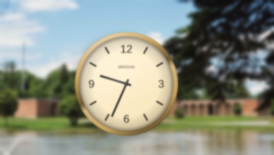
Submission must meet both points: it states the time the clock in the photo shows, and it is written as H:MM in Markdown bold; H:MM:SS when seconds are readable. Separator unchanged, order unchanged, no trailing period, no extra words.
**9:34**
